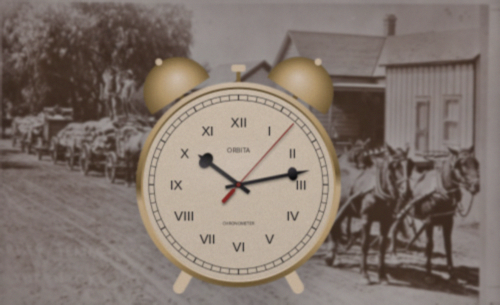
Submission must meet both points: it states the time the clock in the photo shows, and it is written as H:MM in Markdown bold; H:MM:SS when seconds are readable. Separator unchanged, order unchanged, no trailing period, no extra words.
**10:13:07**
